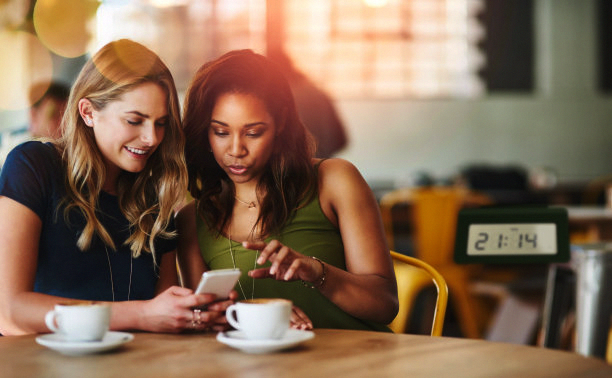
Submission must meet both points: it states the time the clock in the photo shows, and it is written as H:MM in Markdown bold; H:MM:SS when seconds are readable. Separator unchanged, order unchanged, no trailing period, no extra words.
**21:14**
